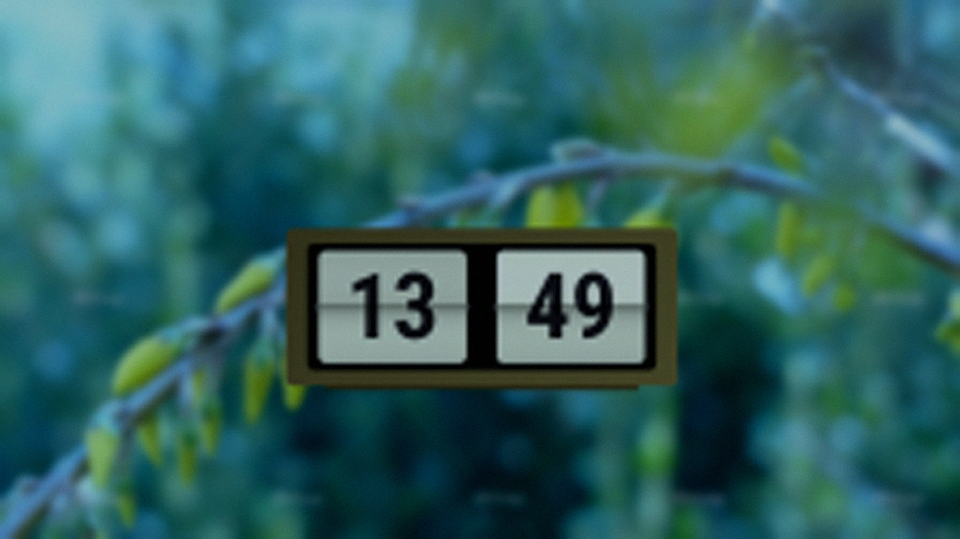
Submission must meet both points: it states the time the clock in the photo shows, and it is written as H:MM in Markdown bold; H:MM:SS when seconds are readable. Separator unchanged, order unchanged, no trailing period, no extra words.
**13:49**
